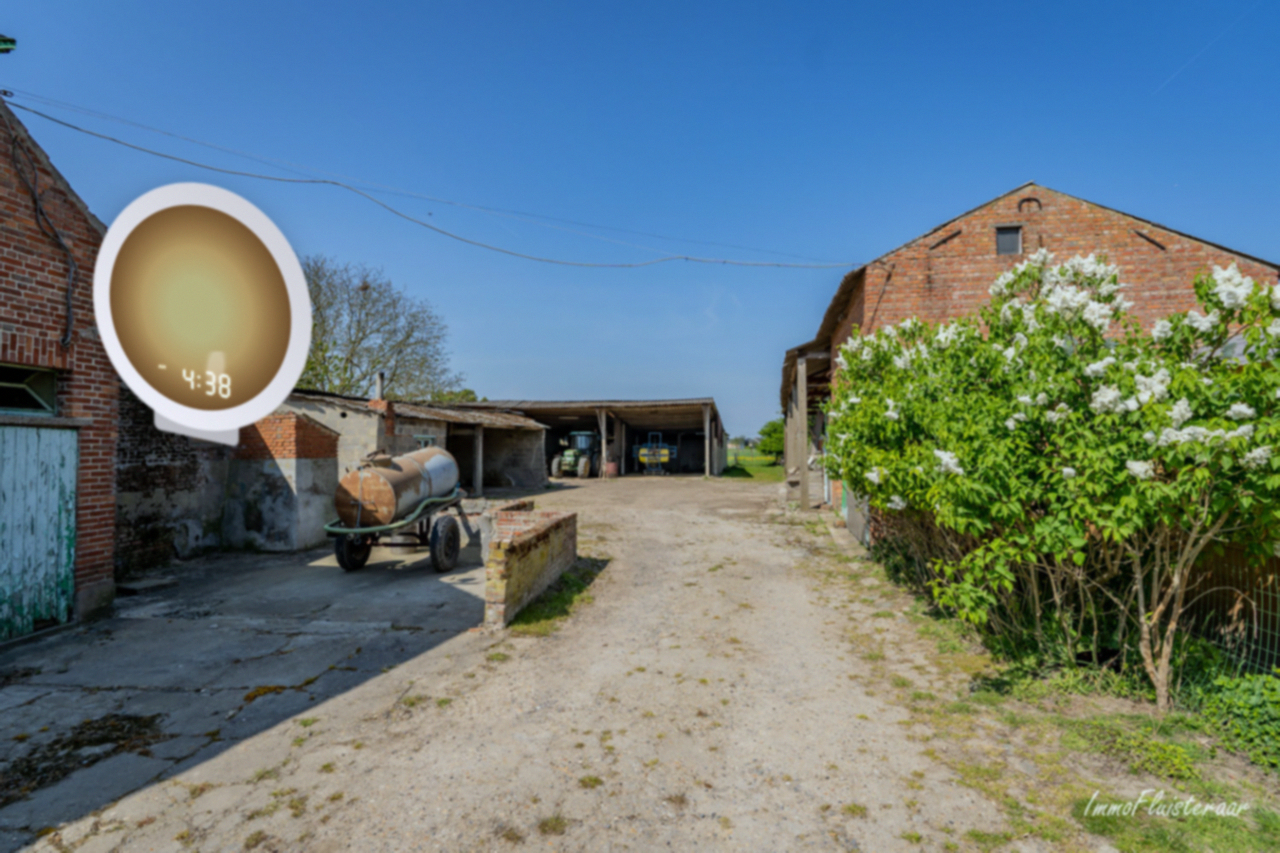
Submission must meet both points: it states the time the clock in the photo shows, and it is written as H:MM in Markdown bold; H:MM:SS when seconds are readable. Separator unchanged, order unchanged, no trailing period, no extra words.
**4:38**
